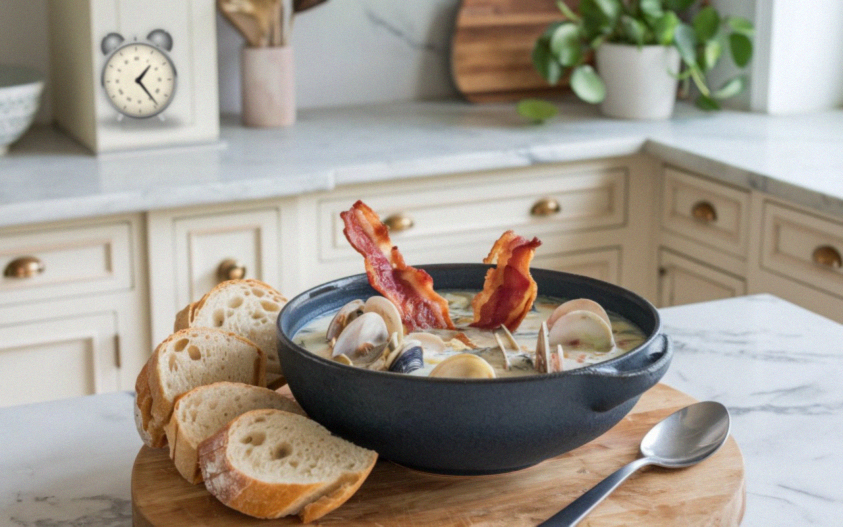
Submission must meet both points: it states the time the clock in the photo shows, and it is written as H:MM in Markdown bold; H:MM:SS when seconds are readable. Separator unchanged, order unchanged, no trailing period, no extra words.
**1:24**
